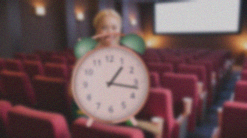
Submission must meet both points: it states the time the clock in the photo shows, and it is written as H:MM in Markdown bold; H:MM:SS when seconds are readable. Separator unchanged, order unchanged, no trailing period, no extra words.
**1:17**
